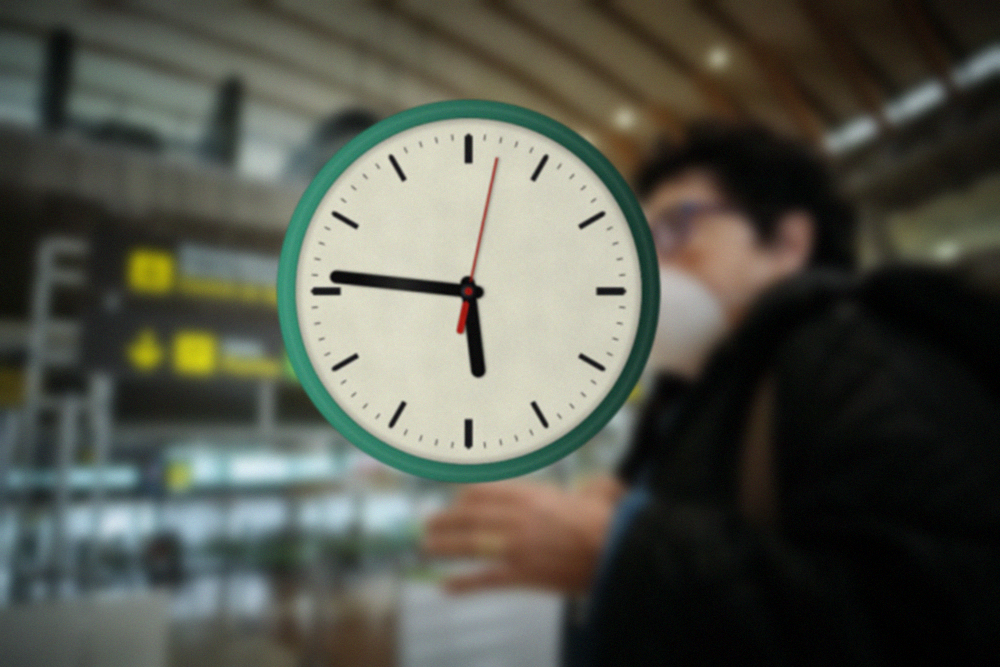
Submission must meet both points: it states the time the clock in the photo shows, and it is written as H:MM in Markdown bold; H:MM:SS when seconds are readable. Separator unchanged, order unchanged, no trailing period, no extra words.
**5:46:02**
